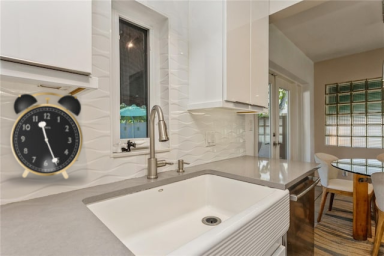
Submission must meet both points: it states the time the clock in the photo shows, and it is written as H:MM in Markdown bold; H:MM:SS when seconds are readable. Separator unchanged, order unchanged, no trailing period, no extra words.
**11:26**
